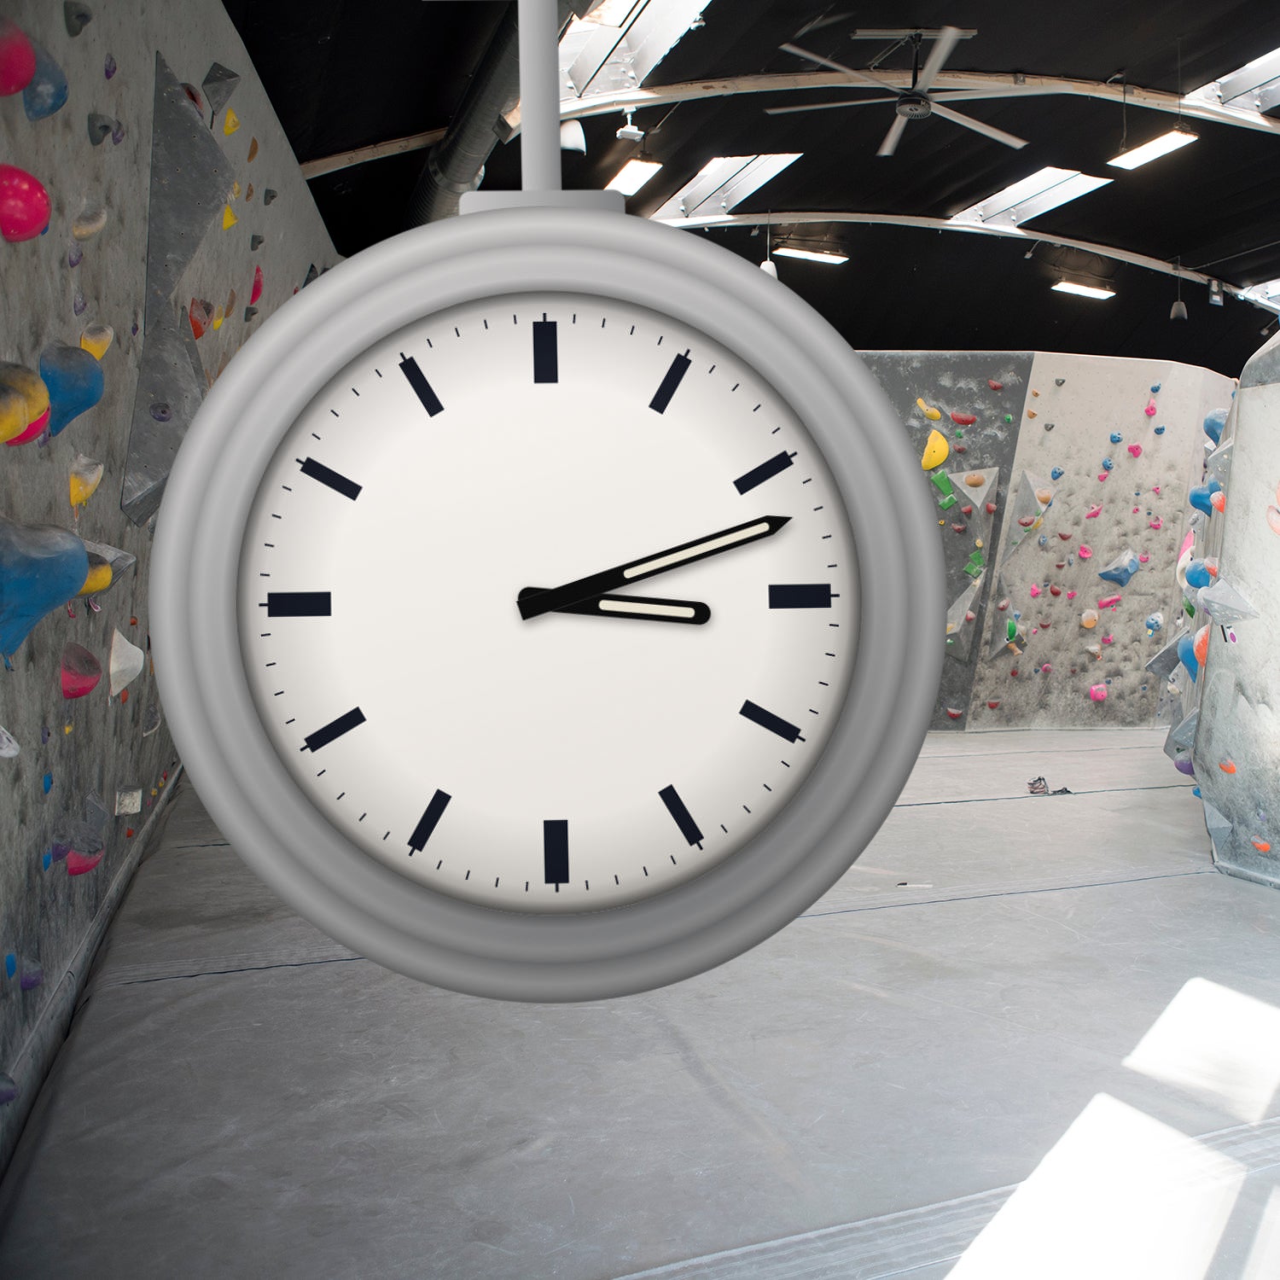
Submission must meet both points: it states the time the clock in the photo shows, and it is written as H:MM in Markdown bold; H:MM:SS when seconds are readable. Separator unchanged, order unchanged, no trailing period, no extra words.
**3:12**
